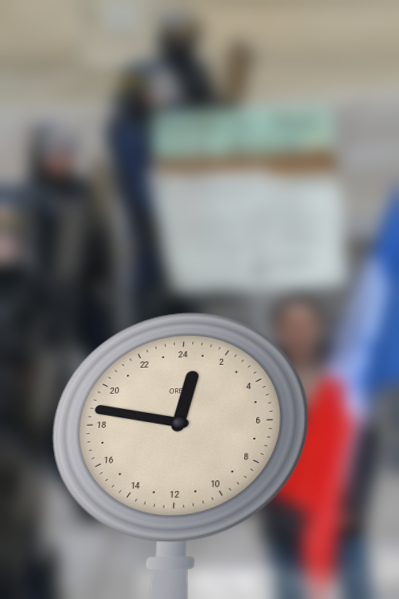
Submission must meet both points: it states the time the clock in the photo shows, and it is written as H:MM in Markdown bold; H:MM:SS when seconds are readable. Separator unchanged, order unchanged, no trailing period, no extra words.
**0:47**
